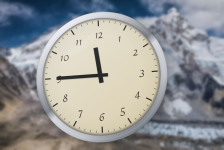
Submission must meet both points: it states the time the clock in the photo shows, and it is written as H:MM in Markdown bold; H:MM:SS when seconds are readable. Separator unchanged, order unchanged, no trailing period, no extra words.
**11:45**
